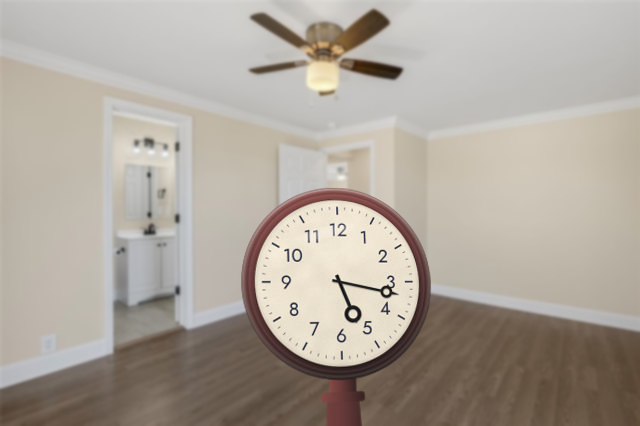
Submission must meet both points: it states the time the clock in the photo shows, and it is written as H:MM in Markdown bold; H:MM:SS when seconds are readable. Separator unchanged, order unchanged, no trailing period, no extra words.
**5:17**
